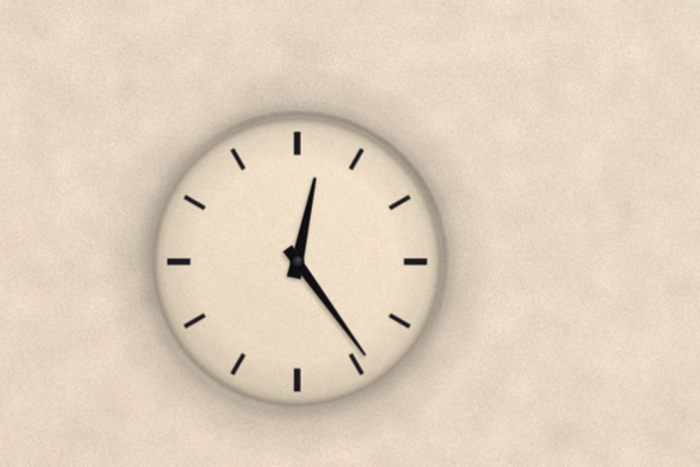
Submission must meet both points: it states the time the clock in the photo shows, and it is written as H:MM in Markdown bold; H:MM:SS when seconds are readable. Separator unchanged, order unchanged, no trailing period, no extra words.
**12:24**
